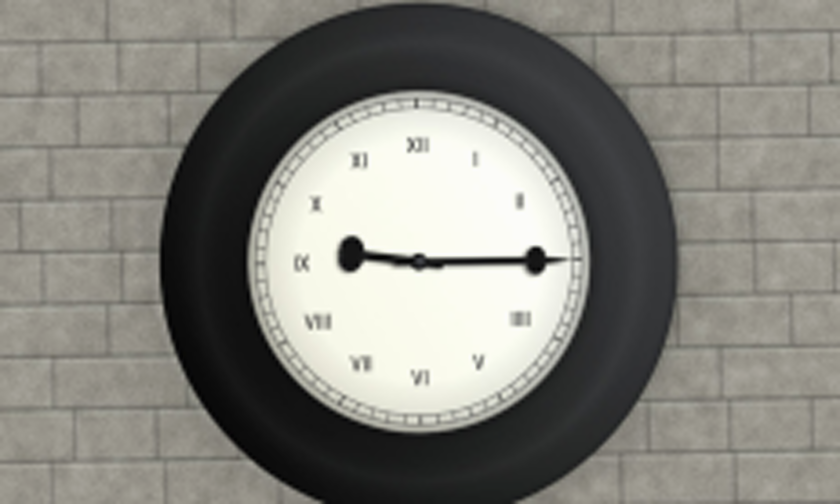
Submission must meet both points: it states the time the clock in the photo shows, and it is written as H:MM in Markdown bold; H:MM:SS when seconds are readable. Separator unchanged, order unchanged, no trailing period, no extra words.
**9:15**
